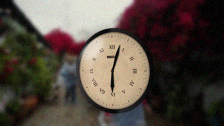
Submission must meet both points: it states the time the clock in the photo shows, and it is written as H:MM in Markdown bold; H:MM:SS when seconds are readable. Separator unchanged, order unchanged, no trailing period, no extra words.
**6:03**
